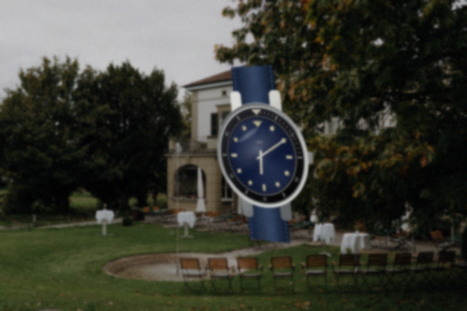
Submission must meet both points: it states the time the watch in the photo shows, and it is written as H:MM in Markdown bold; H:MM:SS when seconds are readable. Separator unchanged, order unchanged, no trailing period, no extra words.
**6:10**
